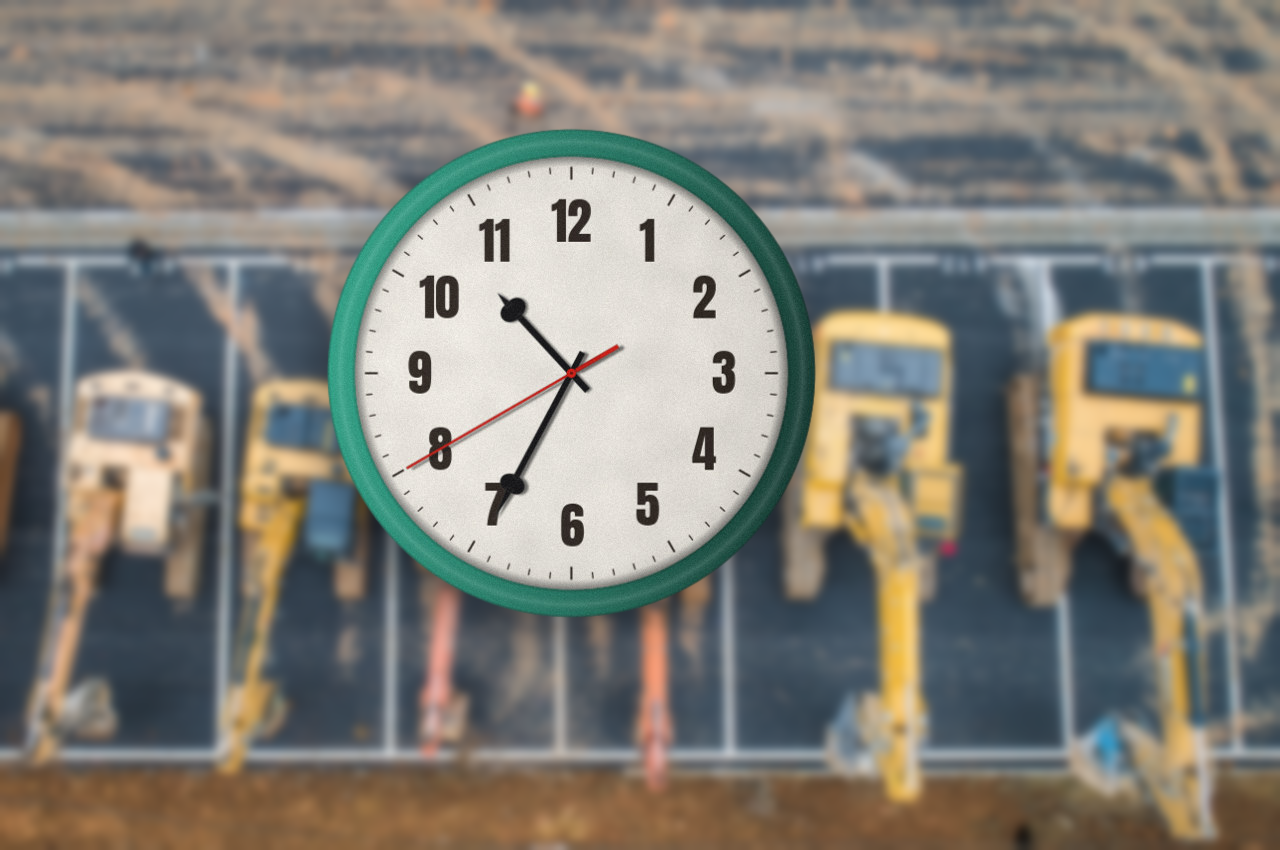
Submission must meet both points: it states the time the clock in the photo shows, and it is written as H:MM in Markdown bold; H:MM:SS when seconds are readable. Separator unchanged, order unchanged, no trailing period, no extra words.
**10:34:40**
